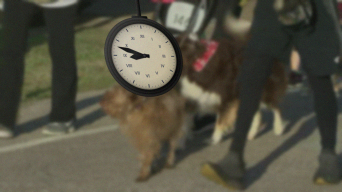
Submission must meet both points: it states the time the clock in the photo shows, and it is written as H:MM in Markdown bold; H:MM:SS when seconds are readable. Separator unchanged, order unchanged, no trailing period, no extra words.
**8:48**
